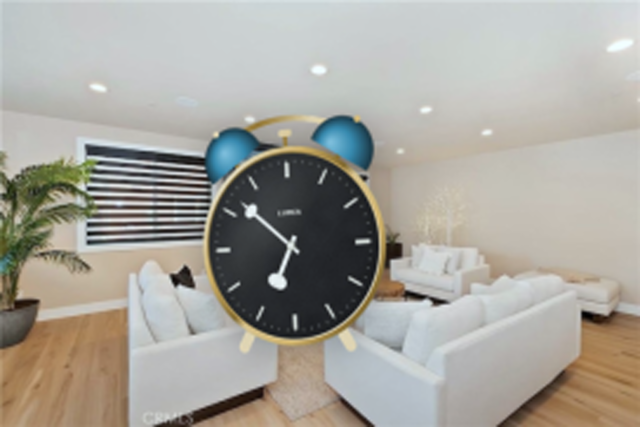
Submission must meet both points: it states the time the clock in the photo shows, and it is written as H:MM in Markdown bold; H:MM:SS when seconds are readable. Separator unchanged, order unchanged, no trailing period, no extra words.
**6:52**
